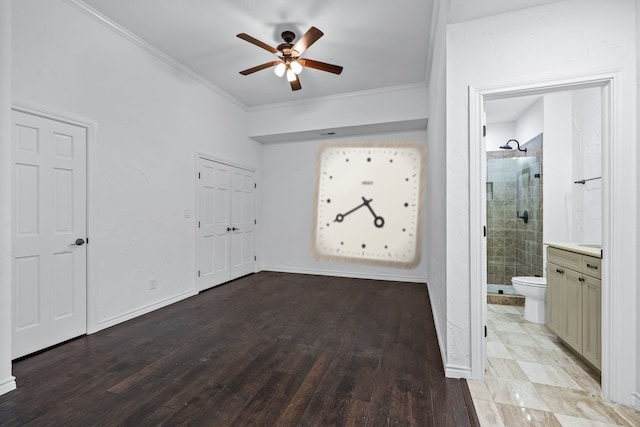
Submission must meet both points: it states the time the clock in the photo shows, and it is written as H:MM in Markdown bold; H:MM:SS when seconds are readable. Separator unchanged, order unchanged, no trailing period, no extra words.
**4:40**
